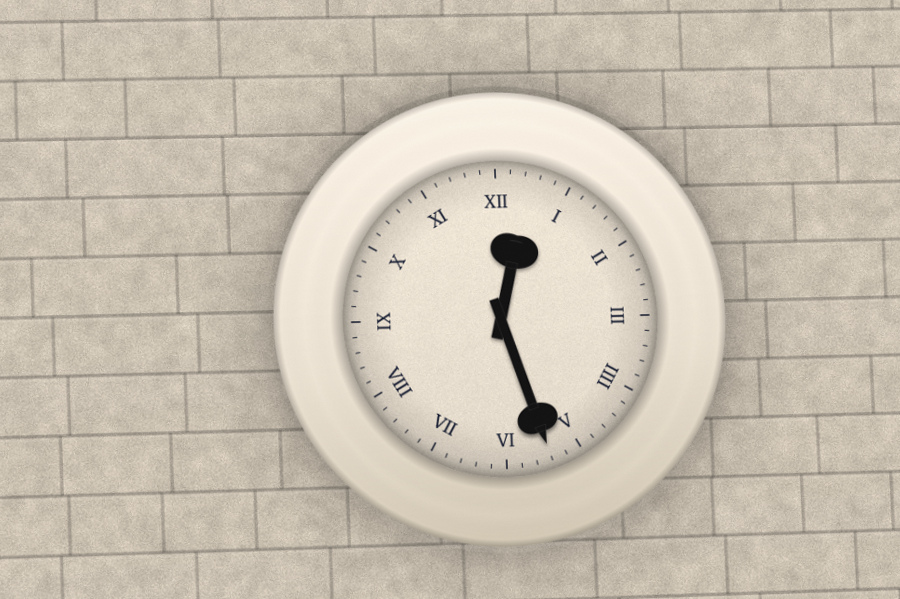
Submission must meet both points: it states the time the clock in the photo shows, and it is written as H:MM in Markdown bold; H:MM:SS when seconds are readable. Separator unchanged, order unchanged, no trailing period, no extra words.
**12:27**
